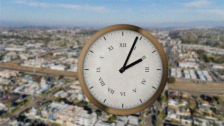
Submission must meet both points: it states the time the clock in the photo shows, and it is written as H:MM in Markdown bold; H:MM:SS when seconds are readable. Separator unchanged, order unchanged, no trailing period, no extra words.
**2:04**
